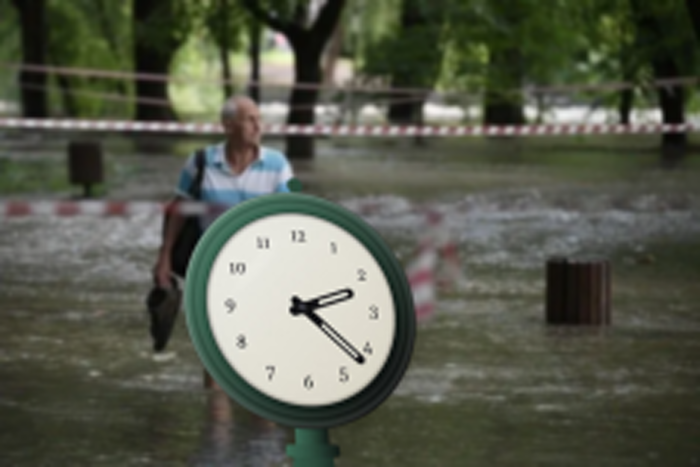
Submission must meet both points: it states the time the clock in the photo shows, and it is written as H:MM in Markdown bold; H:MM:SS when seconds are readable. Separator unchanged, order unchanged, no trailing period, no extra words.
**2:22**
